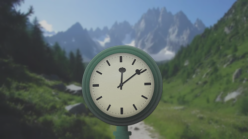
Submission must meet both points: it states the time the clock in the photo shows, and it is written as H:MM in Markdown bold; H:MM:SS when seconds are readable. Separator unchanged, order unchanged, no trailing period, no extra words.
**12:09**
